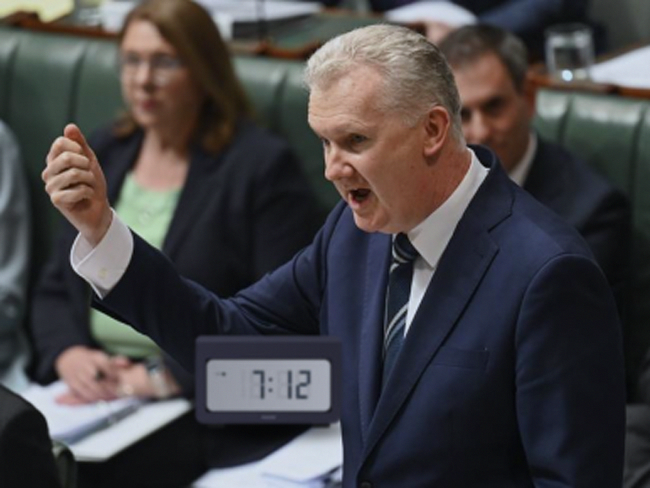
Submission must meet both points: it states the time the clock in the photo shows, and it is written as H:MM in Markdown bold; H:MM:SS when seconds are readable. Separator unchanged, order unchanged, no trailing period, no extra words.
**7:12**
